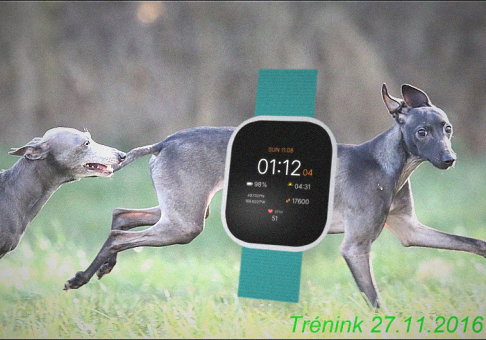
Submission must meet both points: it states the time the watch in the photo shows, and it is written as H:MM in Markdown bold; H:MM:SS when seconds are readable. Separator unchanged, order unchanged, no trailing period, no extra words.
**1:12:04**
